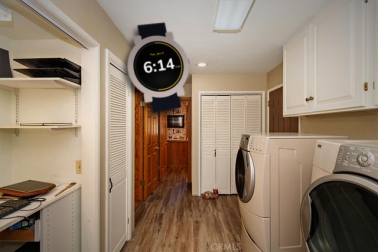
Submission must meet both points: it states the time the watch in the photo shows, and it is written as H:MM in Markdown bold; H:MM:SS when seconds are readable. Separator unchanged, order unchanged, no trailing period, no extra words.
**6:14**
